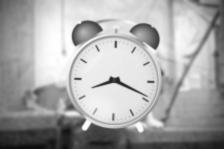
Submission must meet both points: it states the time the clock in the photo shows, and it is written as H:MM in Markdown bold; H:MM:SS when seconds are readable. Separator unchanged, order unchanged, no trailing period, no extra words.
**8:19**
